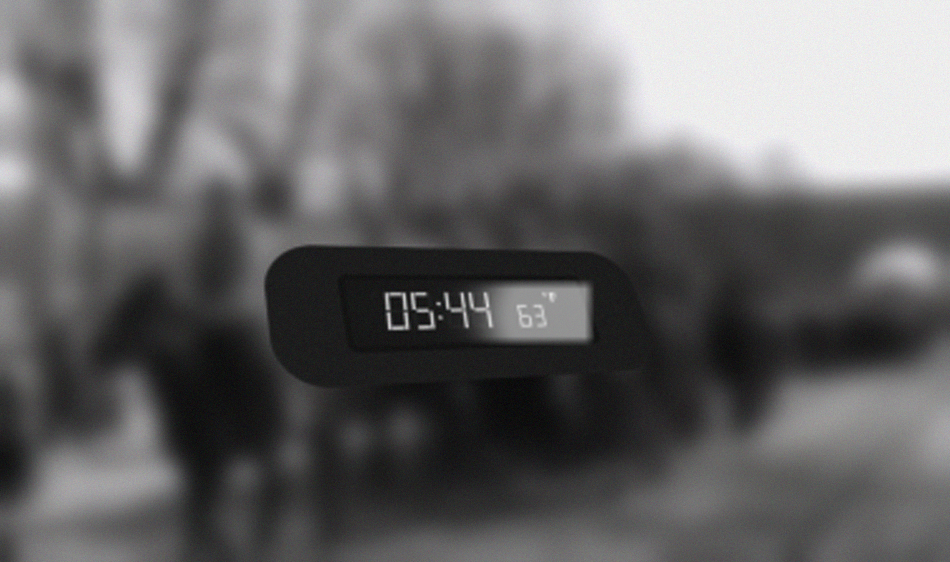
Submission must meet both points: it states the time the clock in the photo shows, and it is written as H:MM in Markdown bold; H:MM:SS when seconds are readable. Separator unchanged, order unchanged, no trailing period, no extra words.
**5:44**
